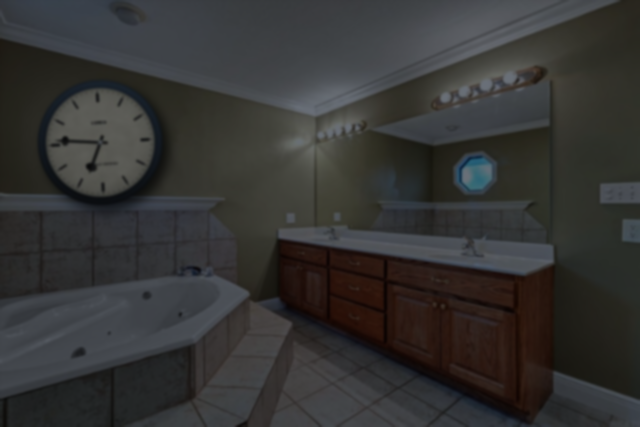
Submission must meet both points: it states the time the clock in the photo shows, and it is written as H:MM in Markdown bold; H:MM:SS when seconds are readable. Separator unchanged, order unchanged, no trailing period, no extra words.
**6:46**
